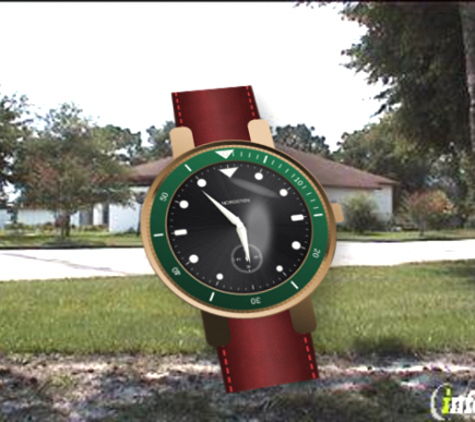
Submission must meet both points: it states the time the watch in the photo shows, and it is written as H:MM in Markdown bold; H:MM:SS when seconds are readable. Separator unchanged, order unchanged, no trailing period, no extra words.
**5:54**
